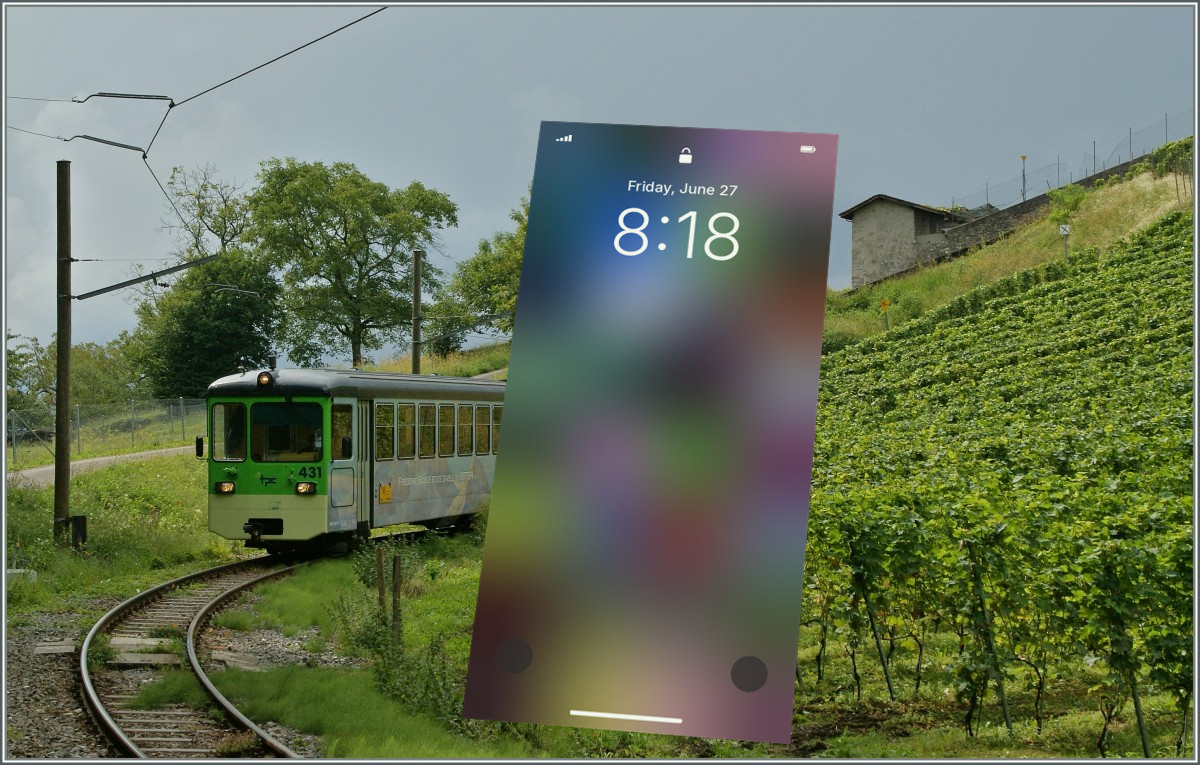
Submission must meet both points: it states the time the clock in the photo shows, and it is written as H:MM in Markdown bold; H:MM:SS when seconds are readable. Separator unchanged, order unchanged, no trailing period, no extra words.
**8:18**
